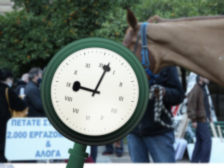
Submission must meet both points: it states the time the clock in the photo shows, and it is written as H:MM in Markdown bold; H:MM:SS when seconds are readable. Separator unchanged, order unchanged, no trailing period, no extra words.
**9:02**
